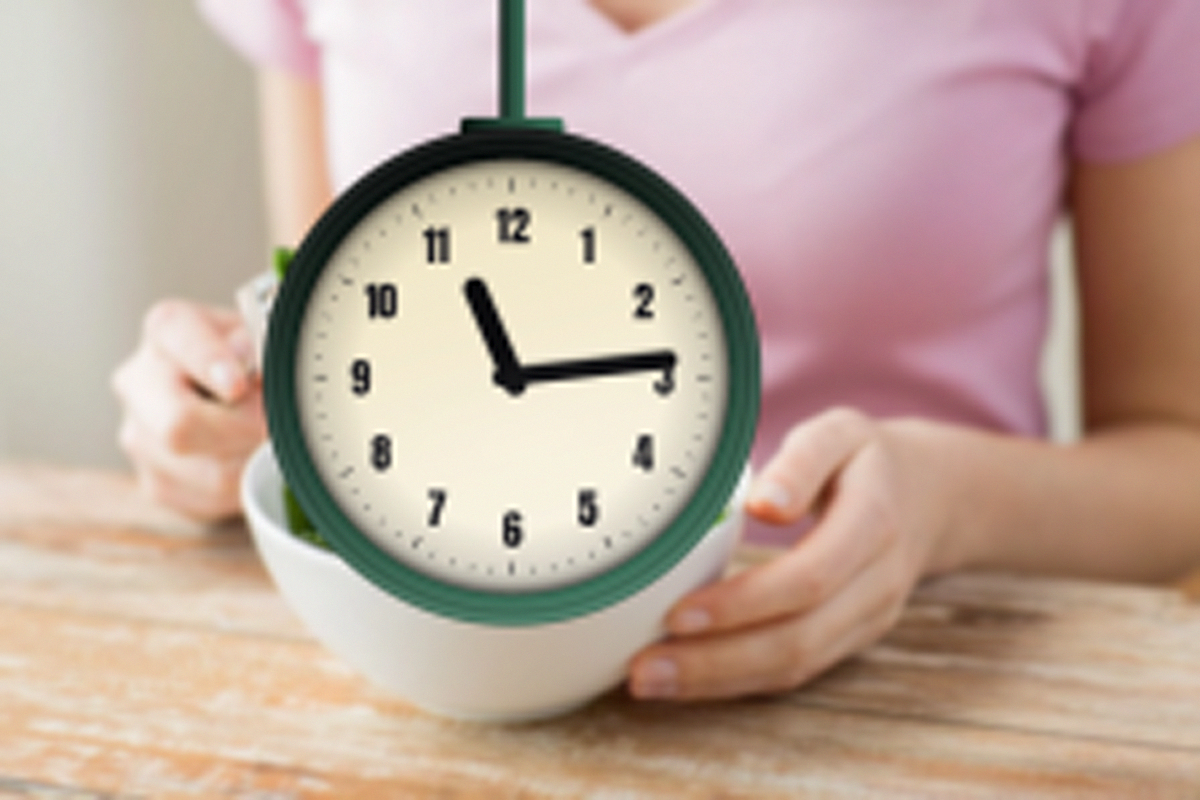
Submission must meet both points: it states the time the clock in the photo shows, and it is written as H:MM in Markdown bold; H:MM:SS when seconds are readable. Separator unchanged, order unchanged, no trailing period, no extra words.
**11:14**
